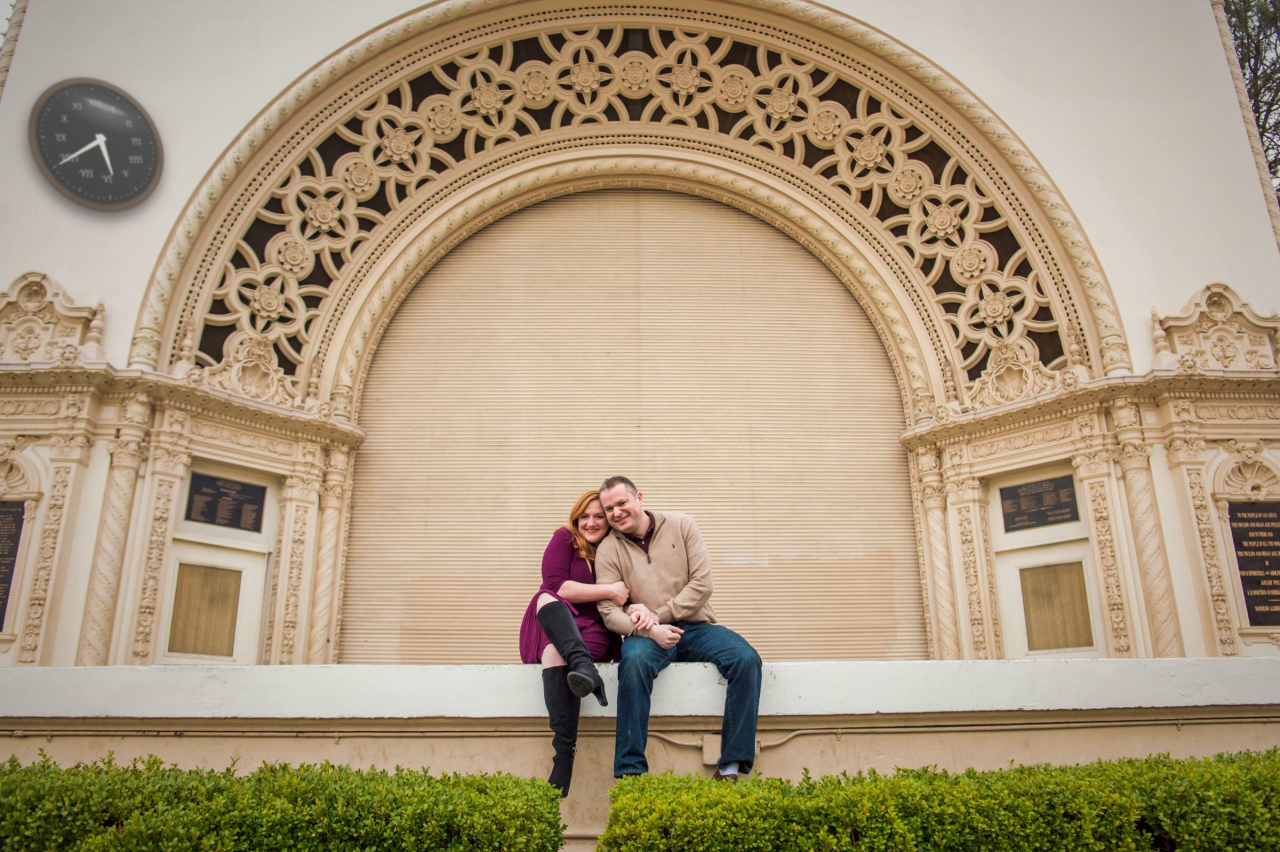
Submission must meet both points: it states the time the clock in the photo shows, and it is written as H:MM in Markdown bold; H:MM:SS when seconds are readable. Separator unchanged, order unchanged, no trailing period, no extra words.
**5:40**
